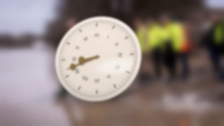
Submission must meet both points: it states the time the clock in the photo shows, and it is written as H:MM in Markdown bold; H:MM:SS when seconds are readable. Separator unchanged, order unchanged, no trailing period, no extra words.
**8:42**
